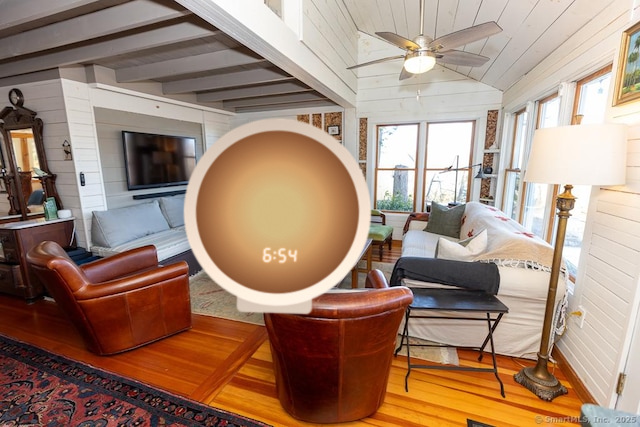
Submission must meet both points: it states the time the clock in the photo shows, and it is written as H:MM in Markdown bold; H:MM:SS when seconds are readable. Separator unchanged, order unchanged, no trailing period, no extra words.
**6:54**
